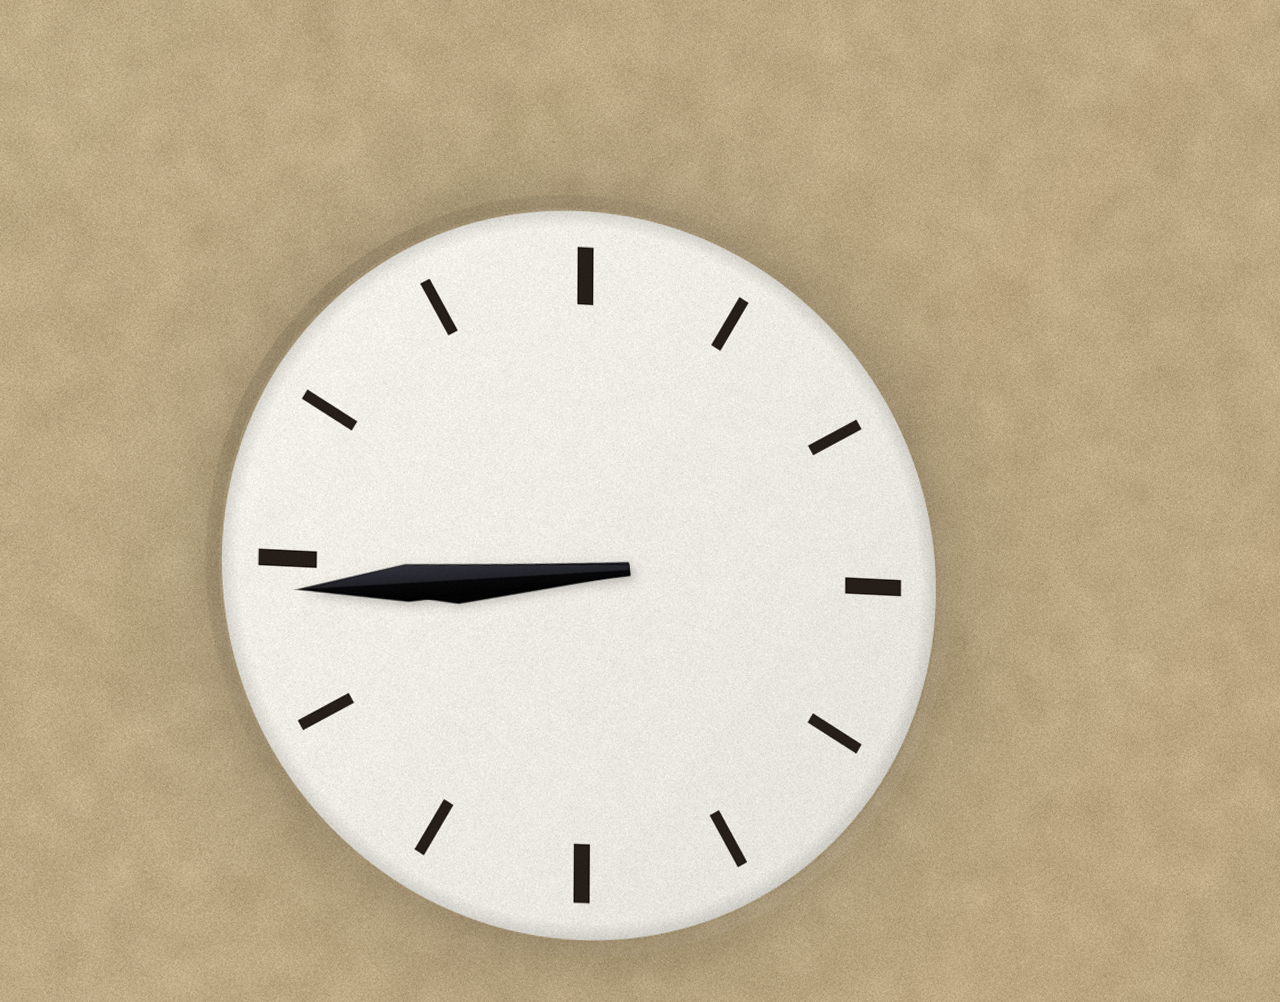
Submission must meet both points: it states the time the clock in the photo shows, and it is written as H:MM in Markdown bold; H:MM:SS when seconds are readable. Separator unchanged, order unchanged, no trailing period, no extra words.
**8:44**
